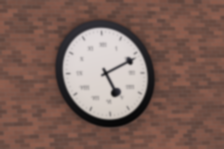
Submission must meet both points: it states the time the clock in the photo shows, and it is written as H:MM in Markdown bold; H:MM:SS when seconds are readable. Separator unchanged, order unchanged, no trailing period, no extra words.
**5:11**
